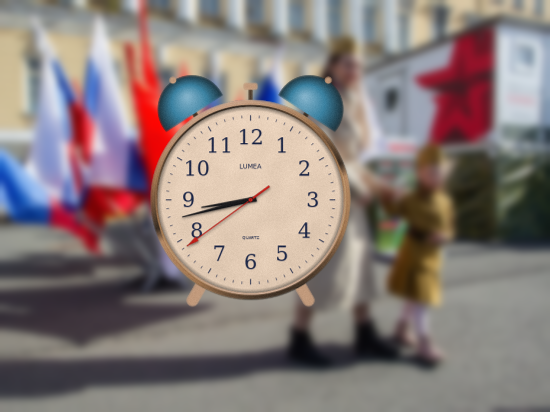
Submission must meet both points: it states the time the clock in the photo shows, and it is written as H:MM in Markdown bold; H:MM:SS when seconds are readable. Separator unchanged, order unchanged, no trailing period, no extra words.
**8:42:39**
